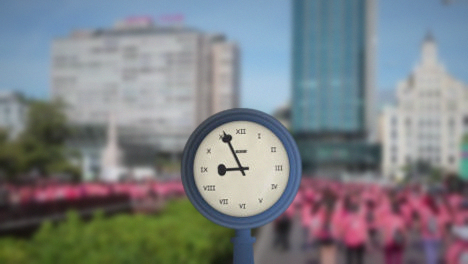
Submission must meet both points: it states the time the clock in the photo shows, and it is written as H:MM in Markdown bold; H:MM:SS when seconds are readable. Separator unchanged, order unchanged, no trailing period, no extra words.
**8:56**
